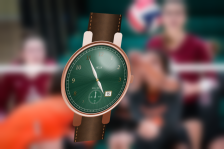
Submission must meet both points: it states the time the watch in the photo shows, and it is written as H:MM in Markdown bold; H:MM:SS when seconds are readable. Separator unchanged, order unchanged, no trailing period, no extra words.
**4:55**
